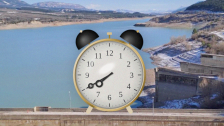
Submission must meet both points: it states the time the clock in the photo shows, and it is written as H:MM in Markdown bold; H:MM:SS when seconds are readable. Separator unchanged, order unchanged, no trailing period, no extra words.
**7:40**
